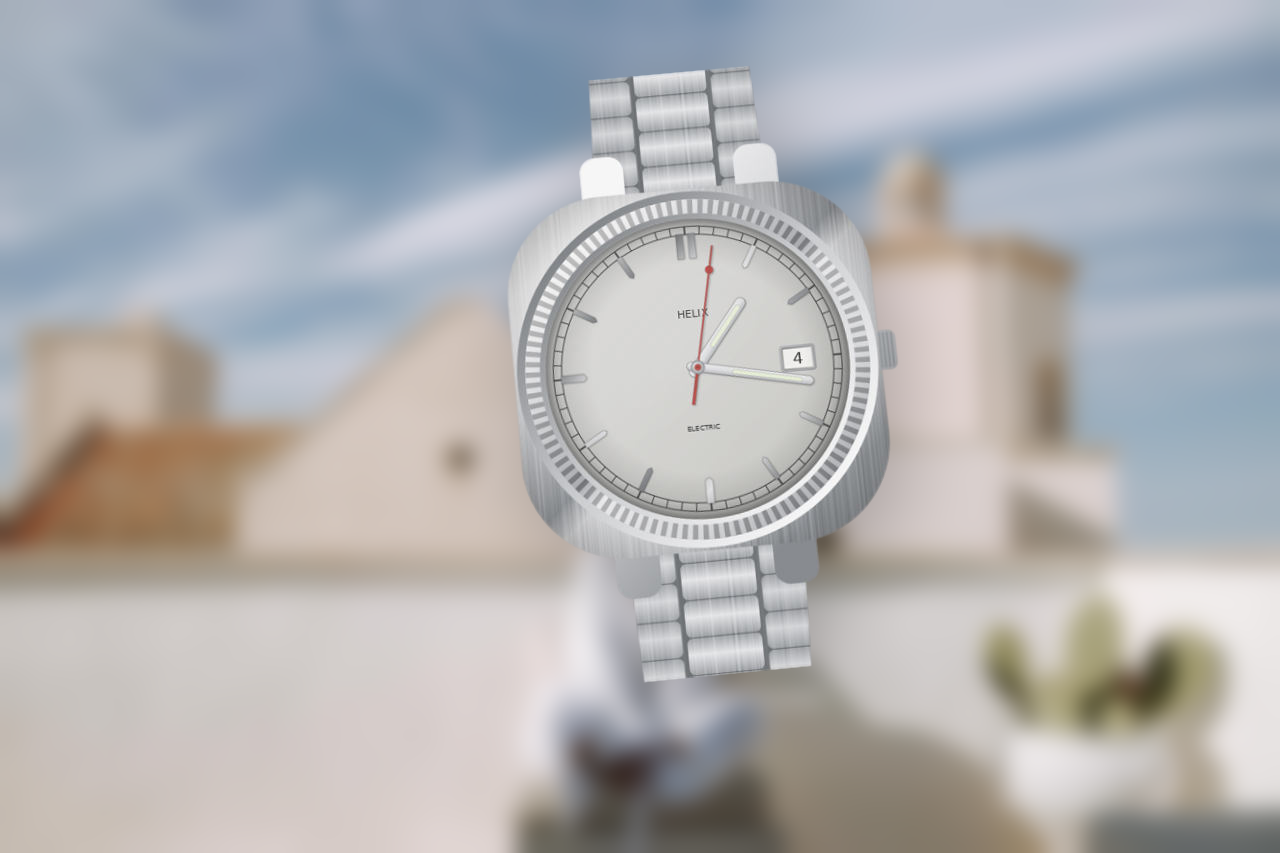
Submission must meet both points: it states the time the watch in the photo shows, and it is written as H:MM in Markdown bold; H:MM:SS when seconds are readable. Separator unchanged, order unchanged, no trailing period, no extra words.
**1:17:02**
